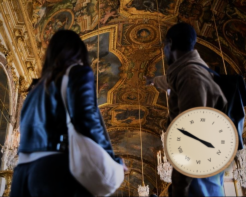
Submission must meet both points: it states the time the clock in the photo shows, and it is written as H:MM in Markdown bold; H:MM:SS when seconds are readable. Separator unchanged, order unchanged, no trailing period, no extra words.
**3:49**
